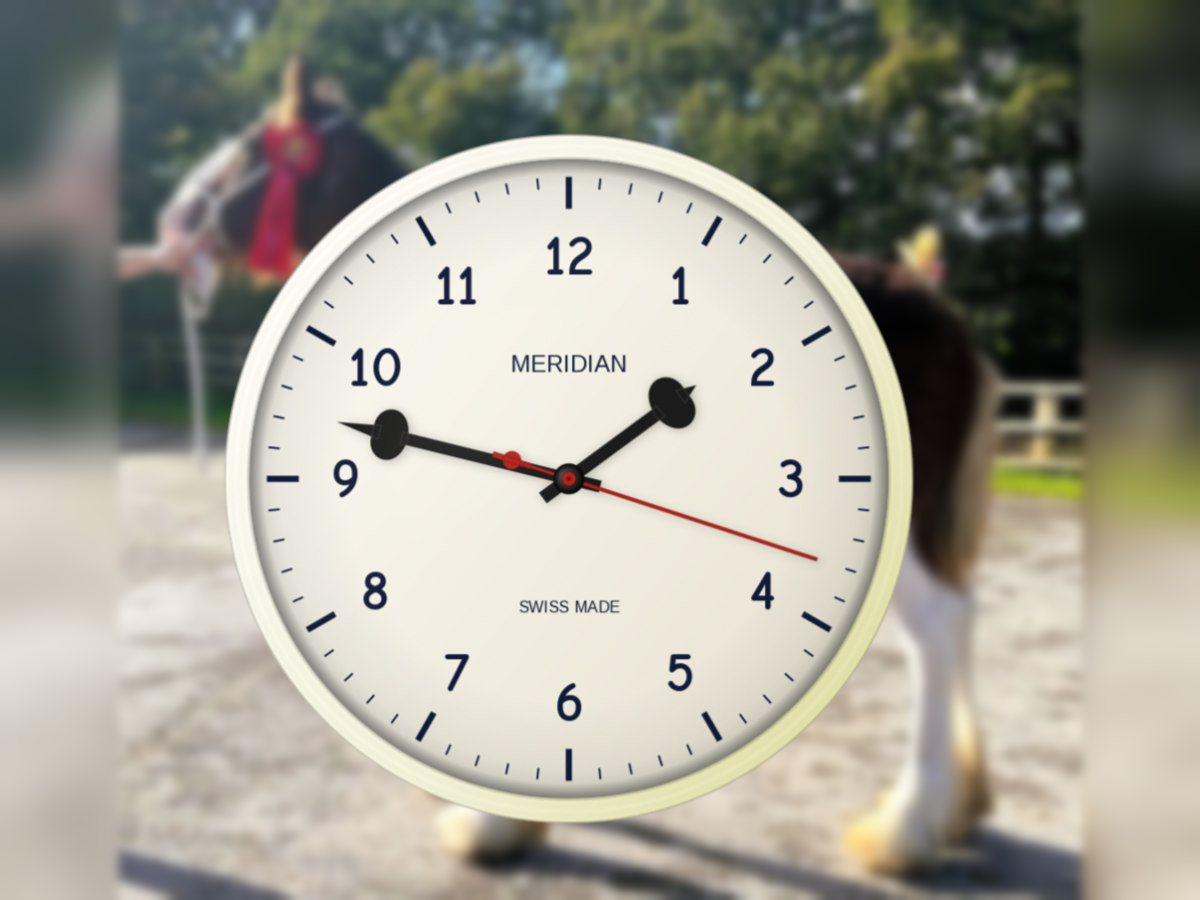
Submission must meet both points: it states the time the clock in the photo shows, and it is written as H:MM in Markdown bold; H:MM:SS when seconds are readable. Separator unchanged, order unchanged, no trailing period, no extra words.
**1:47:18**
